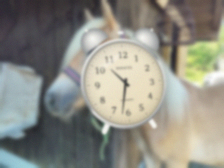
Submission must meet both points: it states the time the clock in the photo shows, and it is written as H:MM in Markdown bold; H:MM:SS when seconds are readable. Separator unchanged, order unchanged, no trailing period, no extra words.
**10:32**
